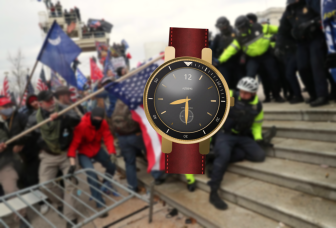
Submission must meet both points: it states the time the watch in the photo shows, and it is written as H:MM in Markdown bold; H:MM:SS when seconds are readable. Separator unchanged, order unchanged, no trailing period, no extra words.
**8:30**
